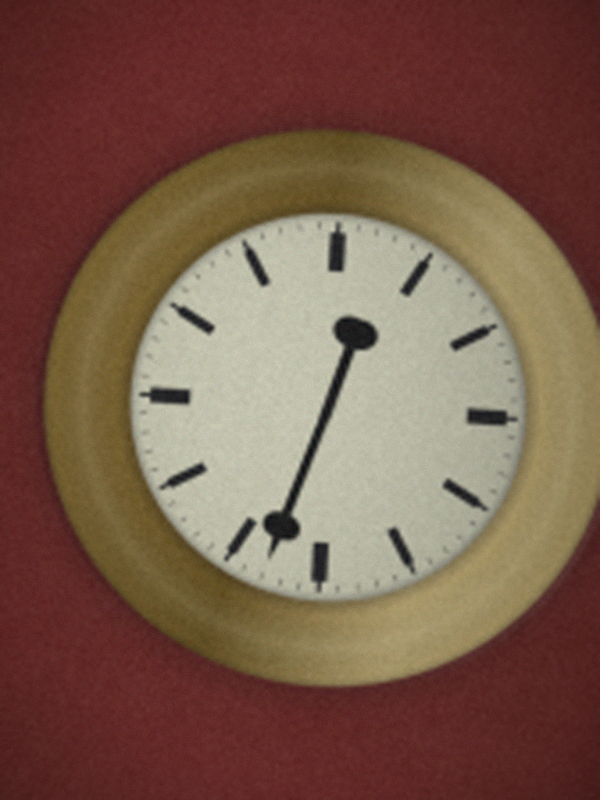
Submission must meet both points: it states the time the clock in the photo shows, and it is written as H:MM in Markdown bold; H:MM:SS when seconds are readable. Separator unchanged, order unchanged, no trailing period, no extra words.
**12:33**
